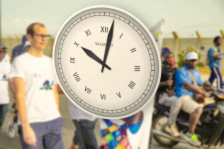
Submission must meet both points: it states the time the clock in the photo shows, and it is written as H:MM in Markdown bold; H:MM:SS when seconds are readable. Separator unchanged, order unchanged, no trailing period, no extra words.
**10:02**
